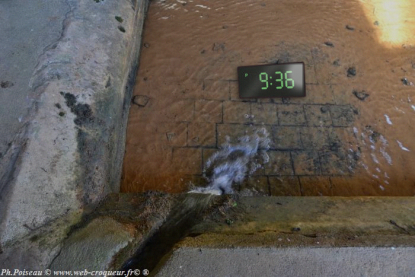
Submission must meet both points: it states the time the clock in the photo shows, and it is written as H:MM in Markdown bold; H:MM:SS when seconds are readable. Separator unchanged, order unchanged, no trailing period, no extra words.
**9:36**
